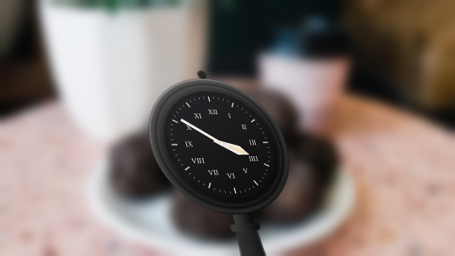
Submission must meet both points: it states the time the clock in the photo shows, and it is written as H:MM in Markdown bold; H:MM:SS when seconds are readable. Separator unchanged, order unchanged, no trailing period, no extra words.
**3:51**
